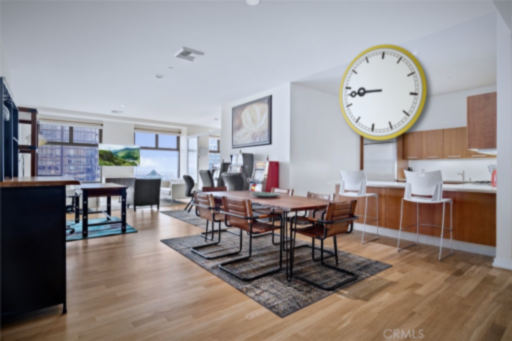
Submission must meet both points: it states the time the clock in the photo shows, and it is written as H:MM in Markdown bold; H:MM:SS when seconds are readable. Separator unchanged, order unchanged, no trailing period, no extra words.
**8:43**
